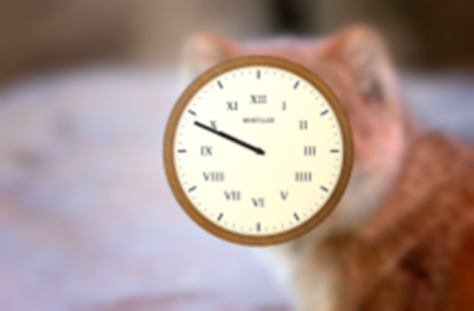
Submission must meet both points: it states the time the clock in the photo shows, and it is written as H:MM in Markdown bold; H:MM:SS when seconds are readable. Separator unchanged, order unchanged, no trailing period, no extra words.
**9:49**
